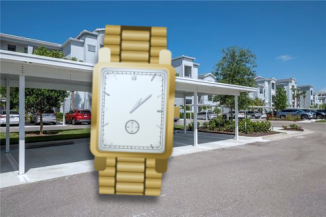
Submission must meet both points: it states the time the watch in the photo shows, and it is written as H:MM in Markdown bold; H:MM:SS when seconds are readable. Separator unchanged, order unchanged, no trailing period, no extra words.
**1:08**
